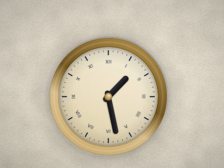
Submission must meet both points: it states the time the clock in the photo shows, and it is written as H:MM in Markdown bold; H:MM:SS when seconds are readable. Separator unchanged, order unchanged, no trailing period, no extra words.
**1:28**
